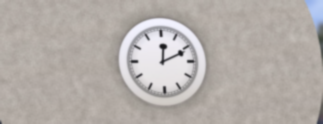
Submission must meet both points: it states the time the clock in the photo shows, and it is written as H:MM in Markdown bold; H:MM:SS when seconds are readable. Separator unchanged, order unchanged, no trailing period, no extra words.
**12:11**
